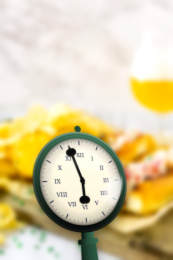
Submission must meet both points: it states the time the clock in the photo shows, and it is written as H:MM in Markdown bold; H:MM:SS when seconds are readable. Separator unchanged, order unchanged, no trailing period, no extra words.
**5:57**
